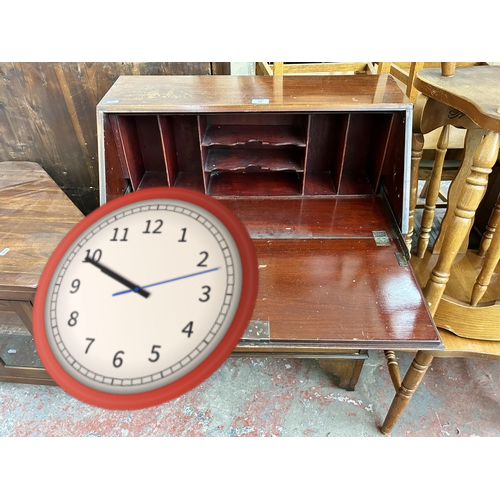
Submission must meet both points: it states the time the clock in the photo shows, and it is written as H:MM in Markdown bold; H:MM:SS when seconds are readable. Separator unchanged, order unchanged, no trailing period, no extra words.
**9:49:12**
